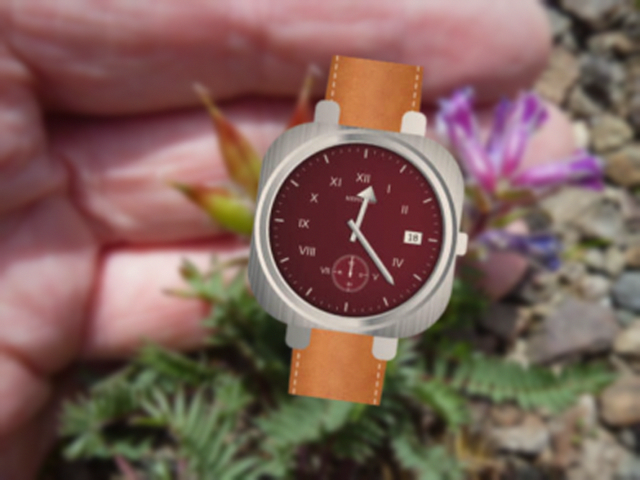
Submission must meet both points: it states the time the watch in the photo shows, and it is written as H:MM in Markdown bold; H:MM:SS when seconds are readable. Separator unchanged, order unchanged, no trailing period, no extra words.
**12:23**
